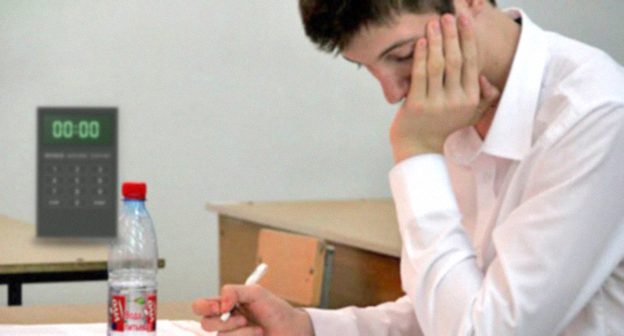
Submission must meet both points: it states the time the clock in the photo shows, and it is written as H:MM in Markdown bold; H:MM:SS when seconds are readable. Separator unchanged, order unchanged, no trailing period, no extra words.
**0:00**
